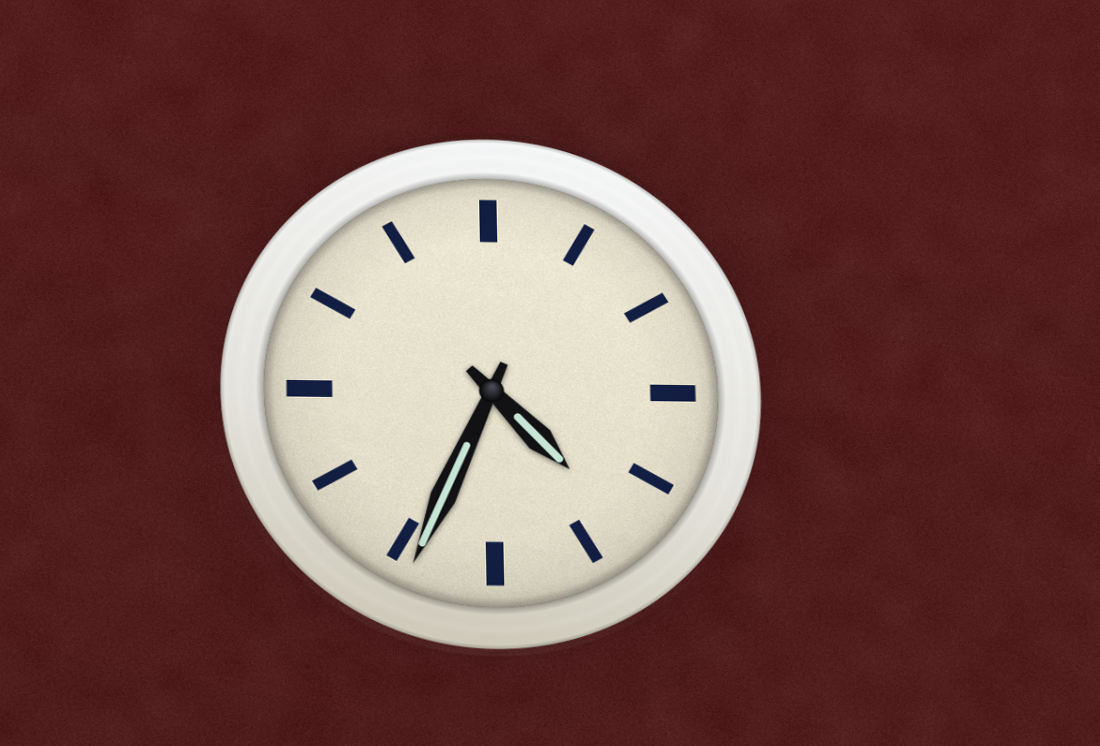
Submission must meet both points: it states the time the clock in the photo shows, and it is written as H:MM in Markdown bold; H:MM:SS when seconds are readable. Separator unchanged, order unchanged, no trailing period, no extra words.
**4:34**
